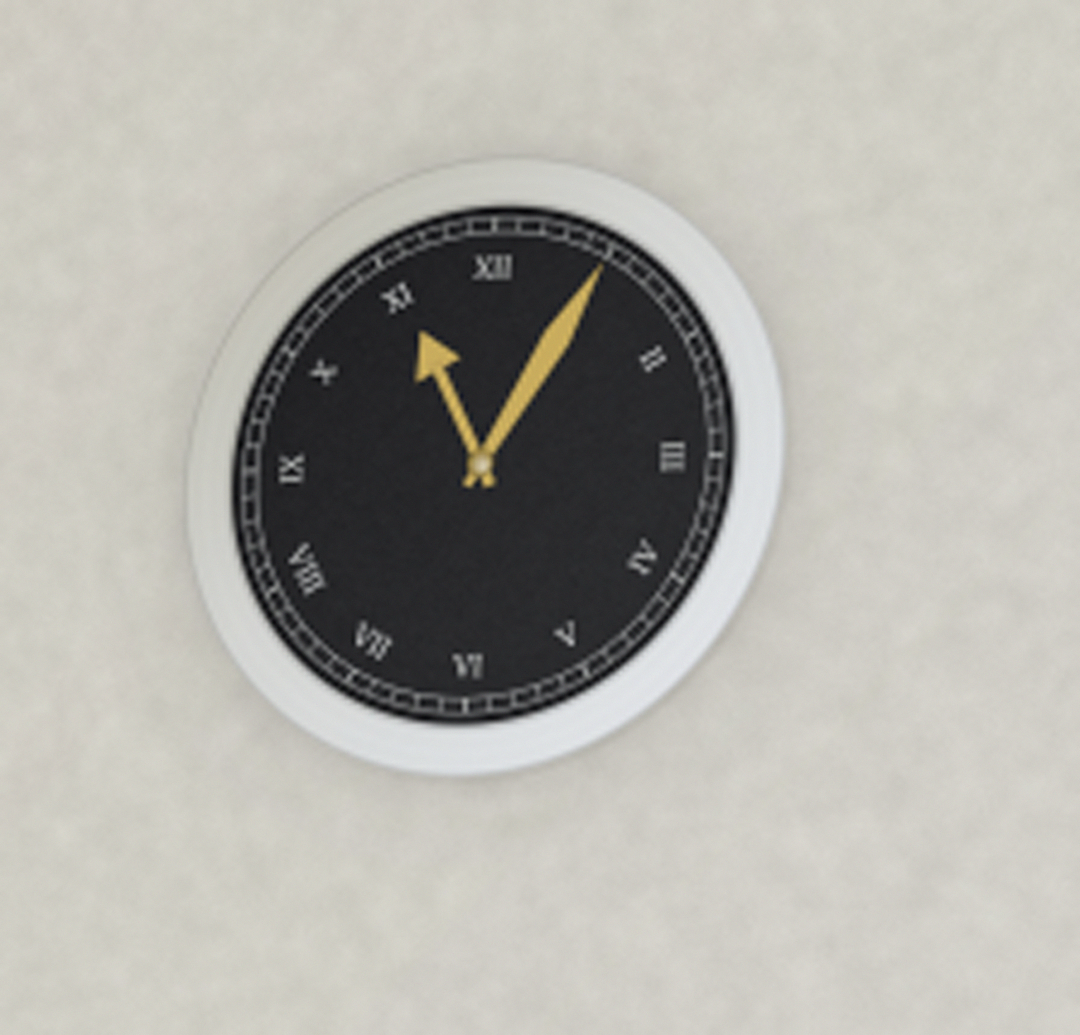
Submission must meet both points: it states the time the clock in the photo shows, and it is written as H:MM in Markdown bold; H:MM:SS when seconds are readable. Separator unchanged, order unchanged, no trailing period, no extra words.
**11:05**
